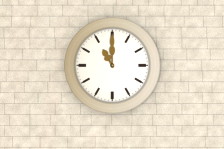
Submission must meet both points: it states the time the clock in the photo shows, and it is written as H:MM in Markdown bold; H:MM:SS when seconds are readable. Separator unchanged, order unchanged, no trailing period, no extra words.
**11:00**
